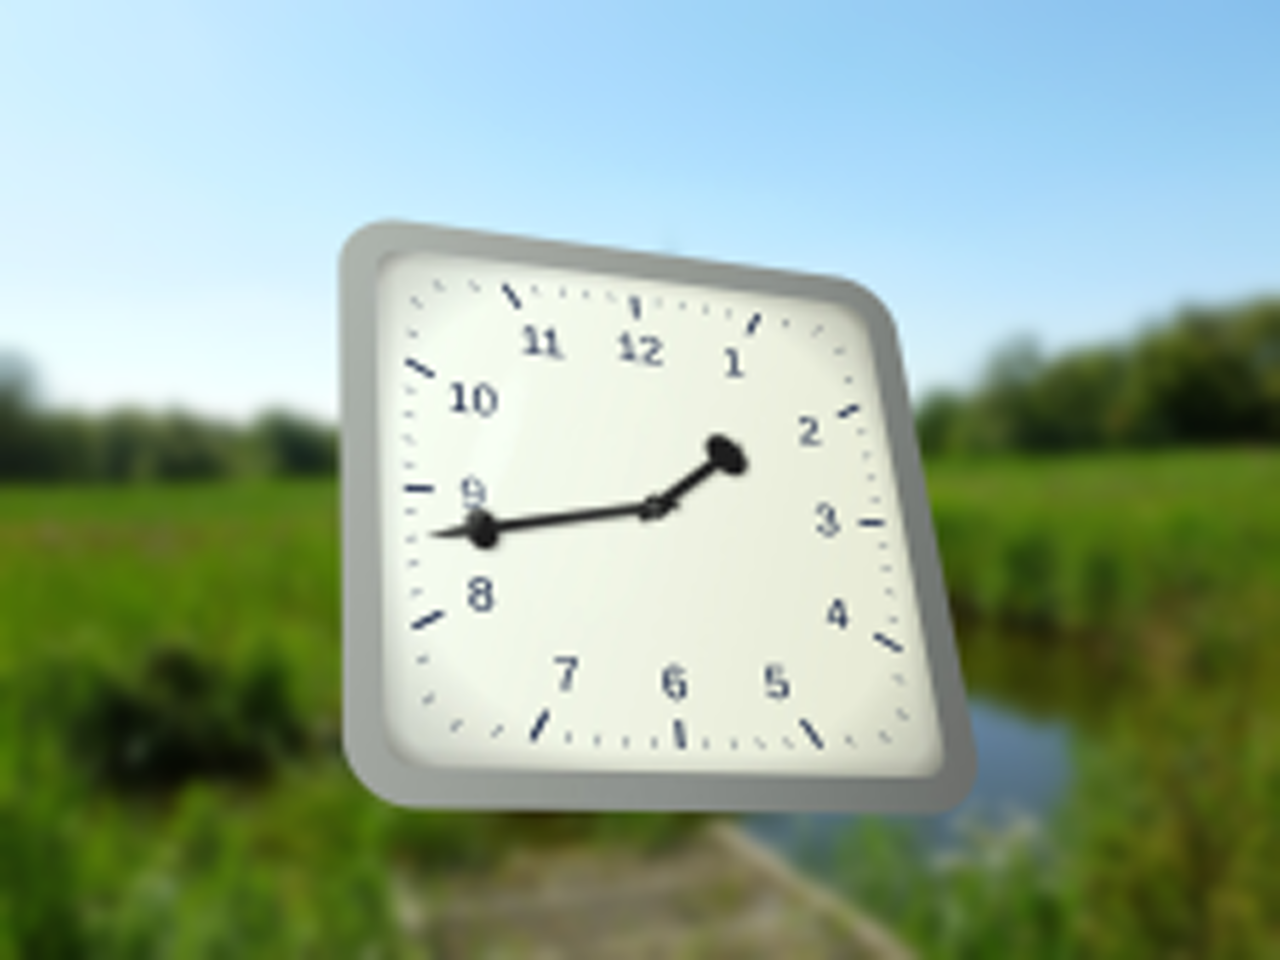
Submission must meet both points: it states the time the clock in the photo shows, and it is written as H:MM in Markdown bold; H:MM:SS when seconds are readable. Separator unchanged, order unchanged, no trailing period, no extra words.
**1:43**
